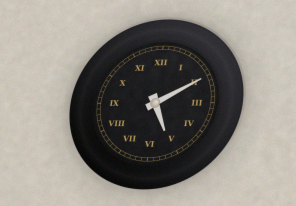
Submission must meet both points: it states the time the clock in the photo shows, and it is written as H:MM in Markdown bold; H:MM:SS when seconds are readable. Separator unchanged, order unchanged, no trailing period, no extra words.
**5:10**
